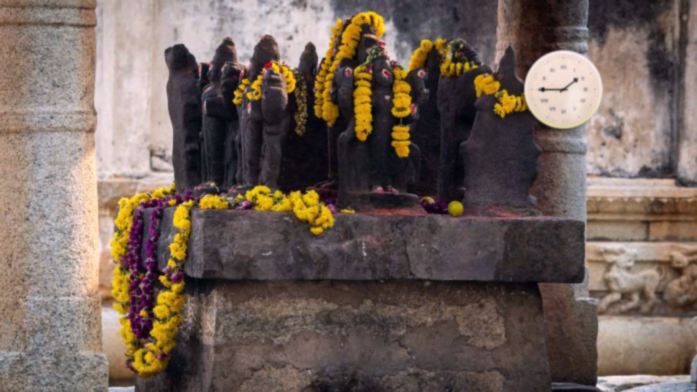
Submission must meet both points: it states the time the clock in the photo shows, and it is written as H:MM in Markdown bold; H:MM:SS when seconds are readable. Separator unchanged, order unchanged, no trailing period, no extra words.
**1:45**
